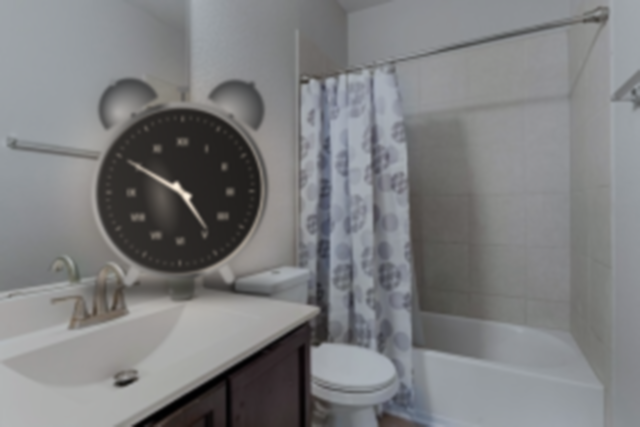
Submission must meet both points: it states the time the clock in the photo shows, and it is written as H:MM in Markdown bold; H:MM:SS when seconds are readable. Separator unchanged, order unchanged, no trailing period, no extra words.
**4:50**
